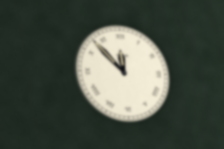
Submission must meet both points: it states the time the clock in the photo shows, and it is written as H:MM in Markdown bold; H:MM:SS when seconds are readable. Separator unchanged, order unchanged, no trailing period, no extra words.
**11:53**
